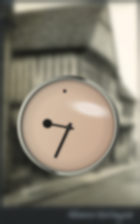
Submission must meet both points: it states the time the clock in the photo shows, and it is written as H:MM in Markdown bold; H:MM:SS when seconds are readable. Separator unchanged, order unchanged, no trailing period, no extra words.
**9:35**
